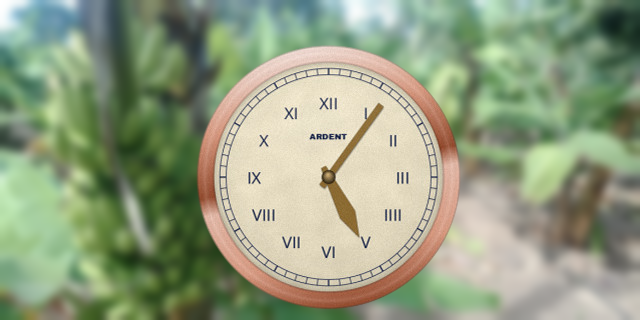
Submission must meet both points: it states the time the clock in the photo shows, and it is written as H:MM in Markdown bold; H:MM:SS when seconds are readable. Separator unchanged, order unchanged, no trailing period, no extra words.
**5:06**
